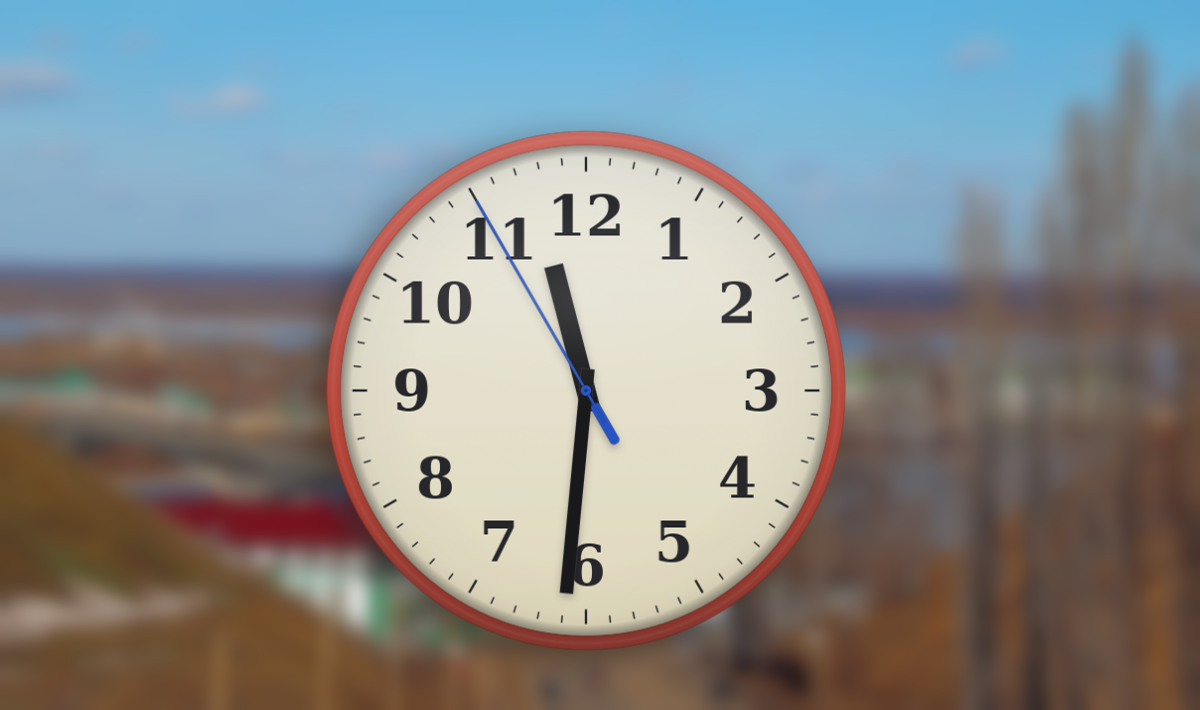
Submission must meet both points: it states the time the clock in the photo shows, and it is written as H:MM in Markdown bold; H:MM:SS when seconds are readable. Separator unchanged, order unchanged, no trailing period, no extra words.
**11:30:55**
